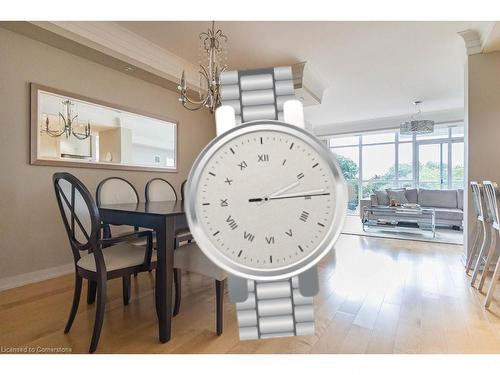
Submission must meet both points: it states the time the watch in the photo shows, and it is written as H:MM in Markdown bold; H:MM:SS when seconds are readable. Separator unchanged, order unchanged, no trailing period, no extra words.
**2:14:15**
